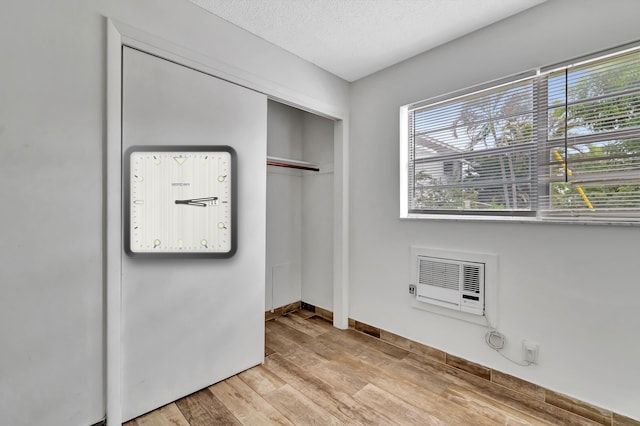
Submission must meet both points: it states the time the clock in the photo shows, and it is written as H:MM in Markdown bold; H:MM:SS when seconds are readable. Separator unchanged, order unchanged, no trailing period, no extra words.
**3:14**
